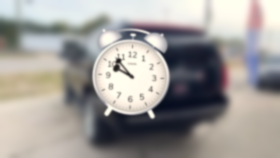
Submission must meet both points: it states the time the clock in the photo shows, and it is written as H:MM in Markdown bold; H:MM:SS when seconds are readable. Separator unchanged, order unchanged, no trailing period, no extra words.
**9:53**
